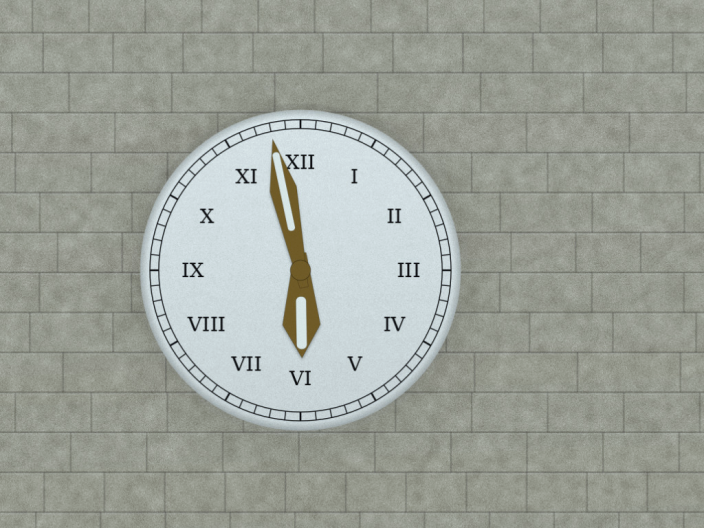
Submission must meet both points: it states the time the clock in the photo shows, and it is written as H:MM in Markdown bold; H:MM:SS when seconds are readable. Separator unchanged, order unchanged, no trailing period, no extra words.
**5:58**
